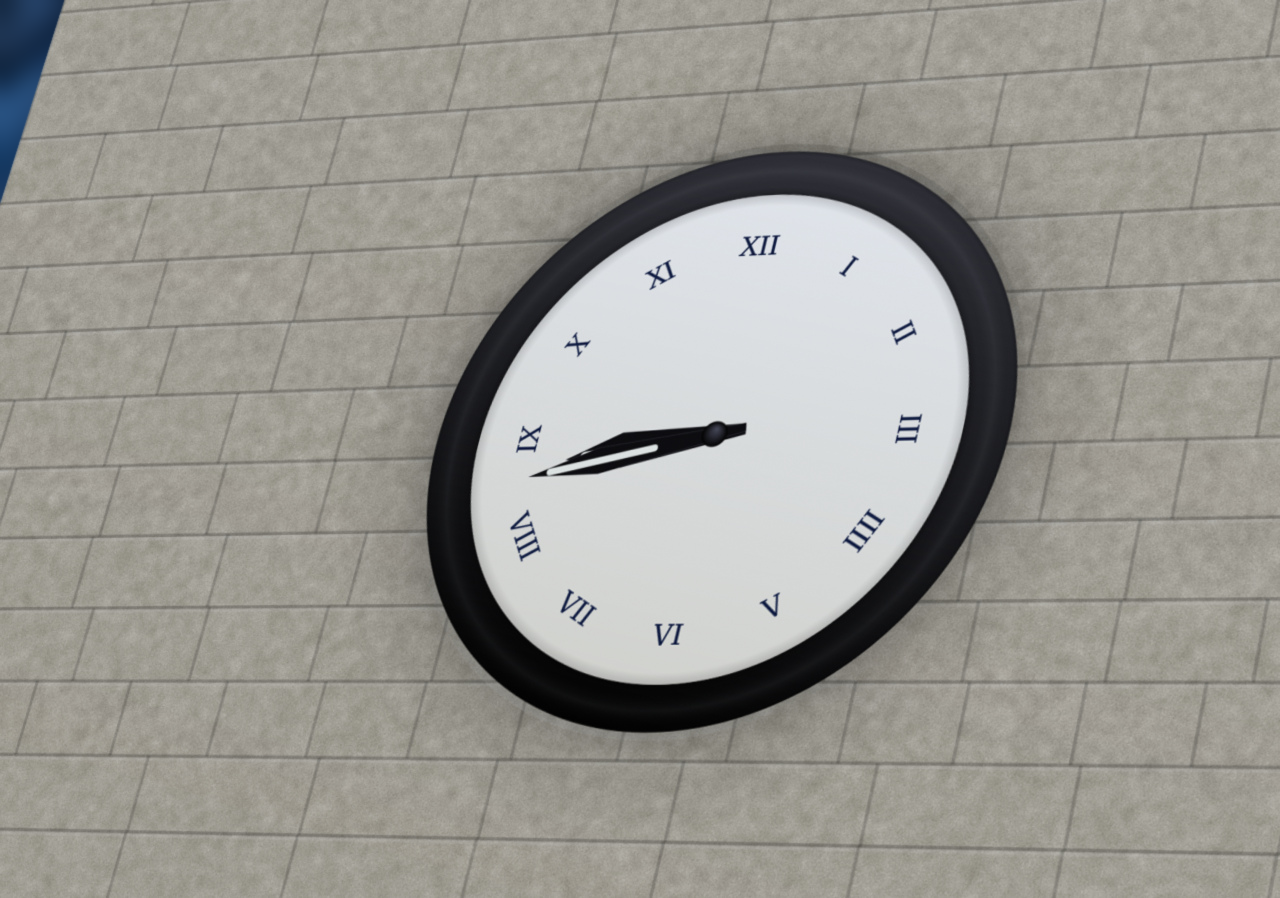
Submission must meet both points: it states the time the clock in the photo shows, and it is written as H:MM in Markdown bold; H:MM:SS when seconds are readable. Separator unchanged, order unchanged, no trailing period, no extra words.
**8:43**
